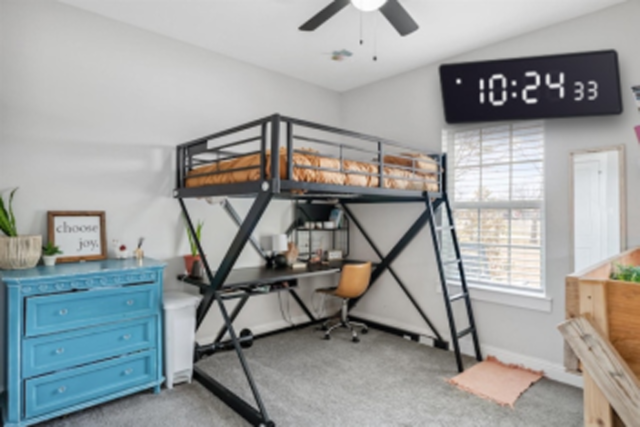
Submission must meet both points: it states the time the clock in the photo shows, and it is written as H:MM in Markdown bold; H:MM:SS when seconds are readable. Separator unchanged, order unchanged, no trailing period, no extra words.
**10:24:33**
